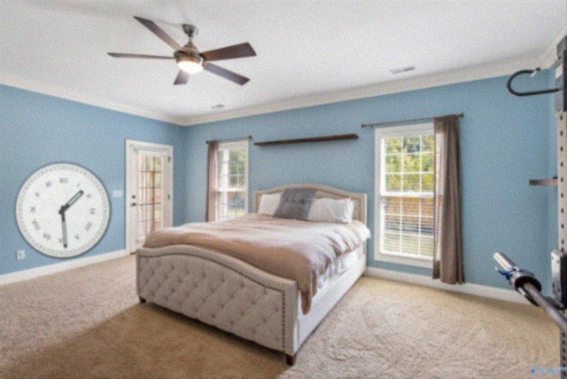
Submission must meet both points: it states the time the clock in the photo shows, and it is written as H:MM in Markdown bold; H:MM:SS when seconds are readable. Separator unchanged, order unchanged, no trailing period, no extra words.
**1:29**
